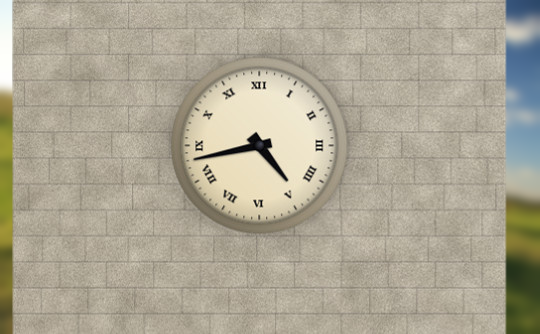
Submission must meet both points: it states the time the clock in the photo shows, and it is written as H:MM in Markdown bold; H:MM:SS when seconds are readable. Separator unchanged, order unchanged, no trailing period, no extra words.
**4:43**
